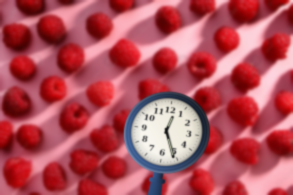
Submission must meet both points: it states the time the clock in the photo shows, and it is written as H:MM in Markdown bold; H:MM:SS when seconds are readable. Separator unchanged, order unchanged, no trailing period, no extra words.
**12:26**
